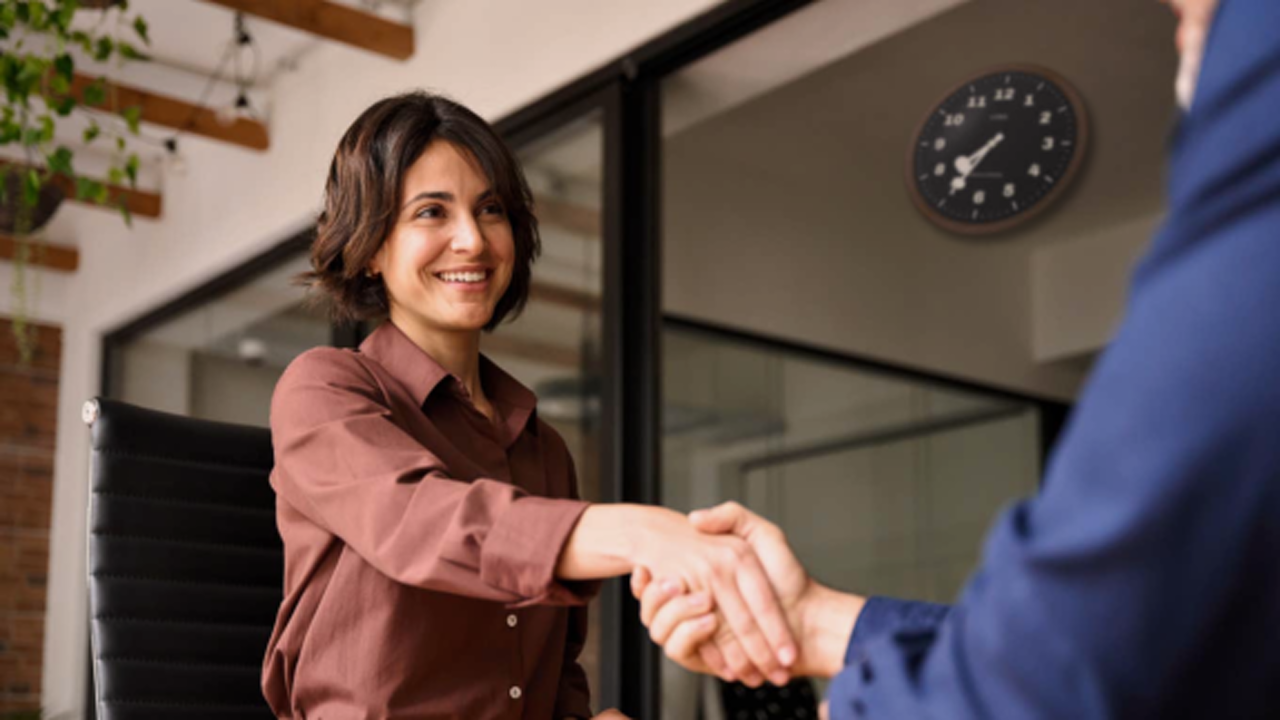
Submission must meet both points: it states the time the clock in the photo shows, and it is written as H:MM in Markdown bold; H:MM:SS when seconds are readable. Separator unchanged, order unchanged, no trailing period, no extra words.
**7:35**
